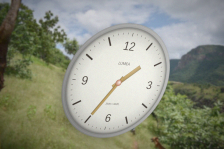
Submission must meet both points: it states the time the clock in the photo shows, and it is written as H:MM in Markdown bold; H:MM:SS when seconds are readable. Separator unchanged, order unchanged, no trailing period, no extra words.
**1:35**
